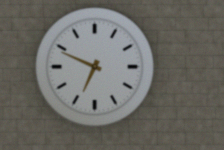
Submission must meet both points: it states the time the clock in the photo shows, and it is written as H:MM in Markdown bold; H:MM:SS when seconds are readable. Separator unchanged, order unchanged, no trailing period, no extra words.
**6:49**
